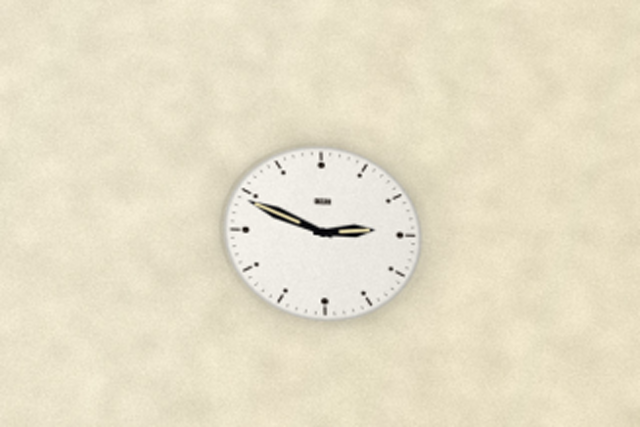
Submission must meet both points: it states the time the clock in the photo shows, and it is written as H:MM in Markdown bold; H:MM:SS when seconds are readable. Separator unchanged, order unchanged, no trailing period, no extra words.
**2:49**
